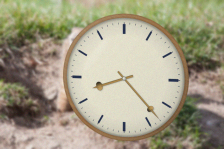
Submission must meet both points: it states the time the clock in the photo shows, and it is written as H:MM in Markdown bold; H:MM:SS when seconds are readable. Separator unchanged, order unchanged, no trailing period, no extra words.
**8:23**
